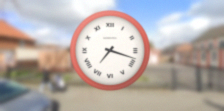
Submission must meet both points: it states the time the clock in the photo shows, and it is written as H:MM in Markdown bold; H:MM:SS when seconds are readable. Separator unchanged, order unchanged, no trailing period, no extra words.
**7:18**
